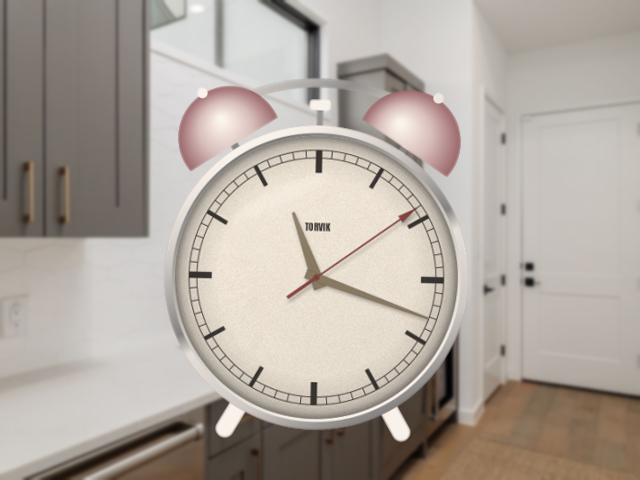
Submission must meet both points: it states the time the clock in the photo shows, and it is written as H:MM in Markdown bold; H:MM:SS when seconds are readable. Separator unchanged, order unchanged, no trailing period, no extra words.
**11:18:09**
